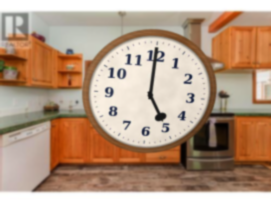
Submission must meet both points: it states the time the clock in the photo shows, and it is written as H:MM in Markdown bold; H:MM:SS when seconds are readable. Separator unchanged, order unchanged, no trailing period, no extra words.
**5:00**
